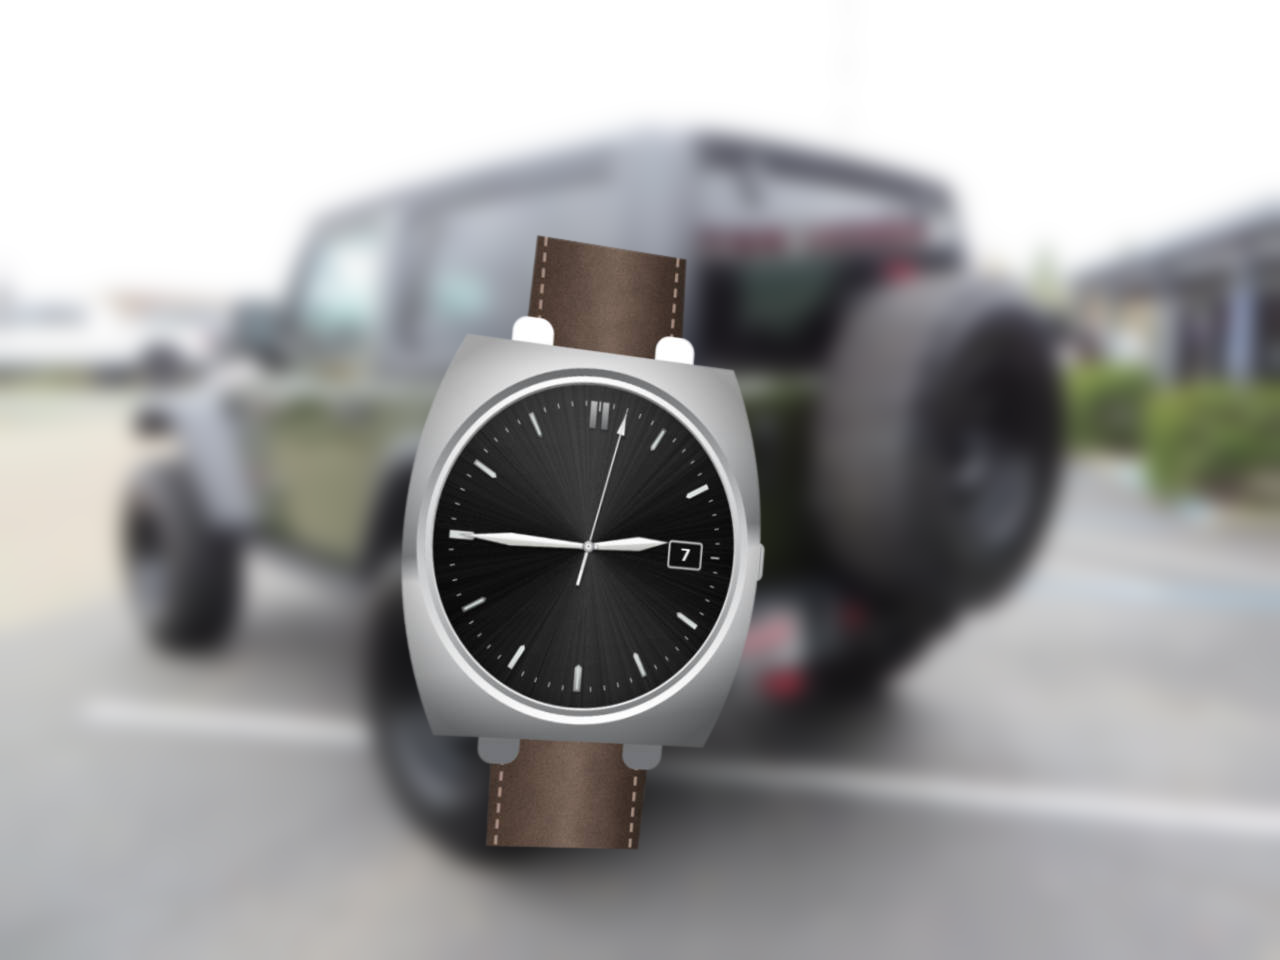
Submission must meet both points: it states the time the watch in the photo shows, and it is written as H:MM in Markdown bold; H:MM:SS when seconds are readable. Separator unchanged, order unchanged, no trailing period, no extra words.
**2:45:02**
